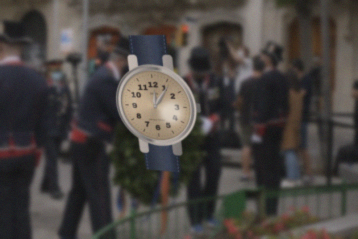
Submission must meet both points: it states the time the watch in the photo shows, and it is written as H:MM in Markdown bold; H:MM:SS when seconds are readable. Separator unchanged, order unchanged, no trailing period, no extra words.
**12:06**
